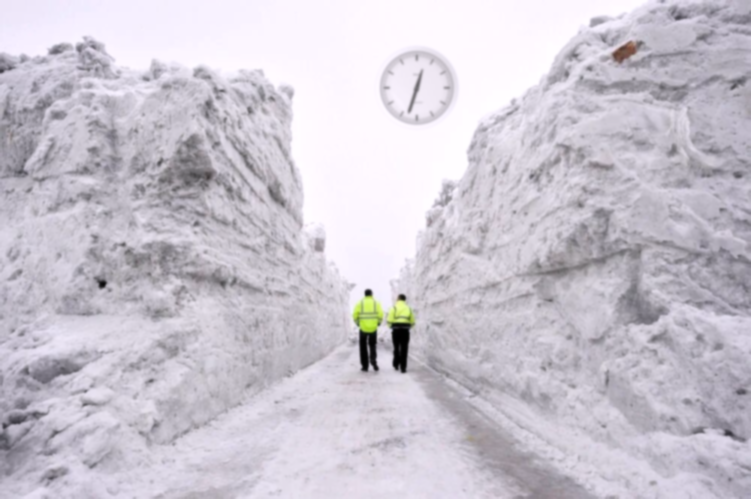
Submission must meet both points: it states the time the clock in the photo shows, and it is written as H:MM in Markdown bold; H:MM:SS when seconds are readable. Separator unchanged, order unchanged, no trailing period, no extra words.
**12:33**
